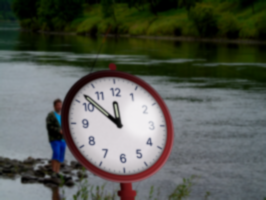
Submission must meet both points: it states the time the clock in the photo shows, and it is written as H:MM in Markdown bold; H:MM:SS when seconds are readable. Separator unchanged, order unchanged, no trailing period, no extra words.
**11:52**
